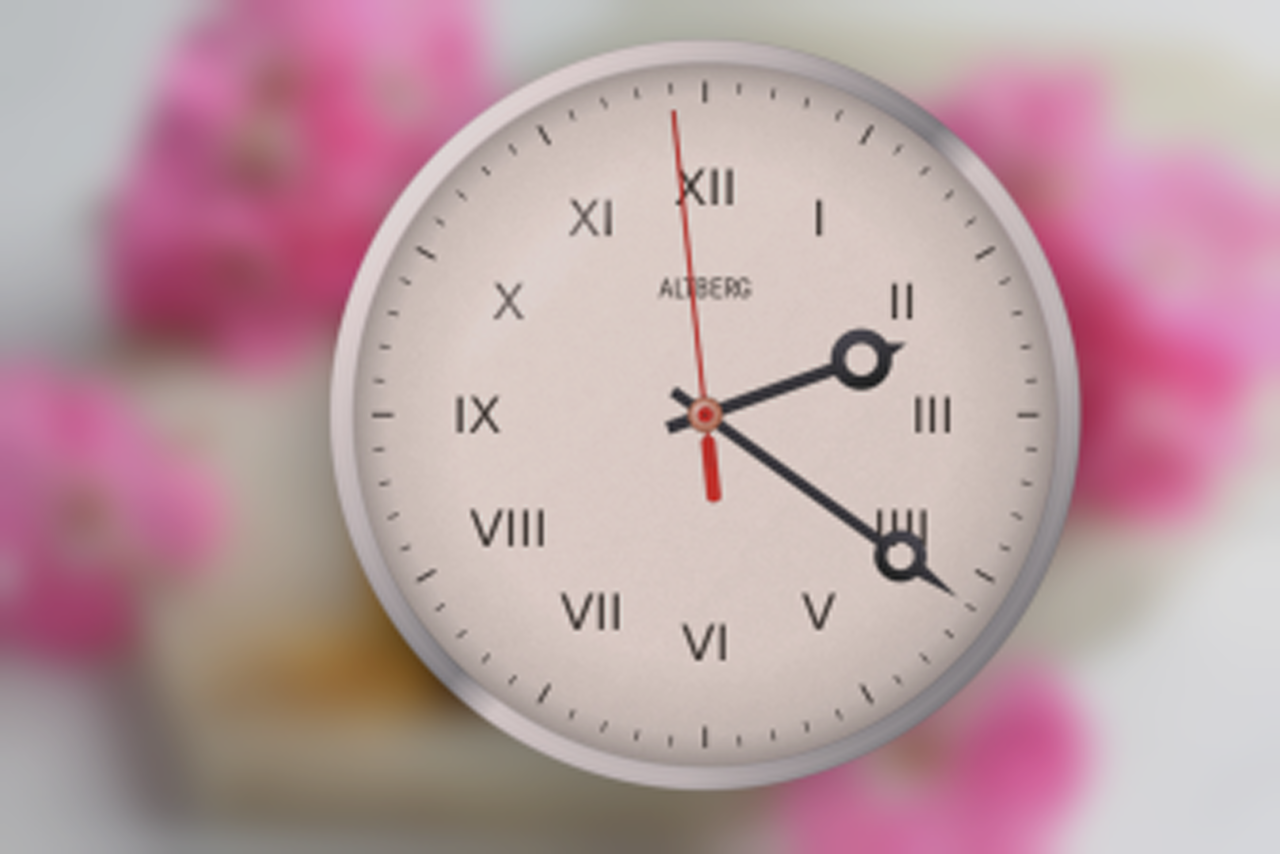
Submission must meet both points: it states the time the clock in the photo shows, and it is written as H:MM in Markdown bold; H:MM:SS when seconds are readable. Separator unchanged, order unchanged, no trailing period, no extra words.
**2:20:59**
